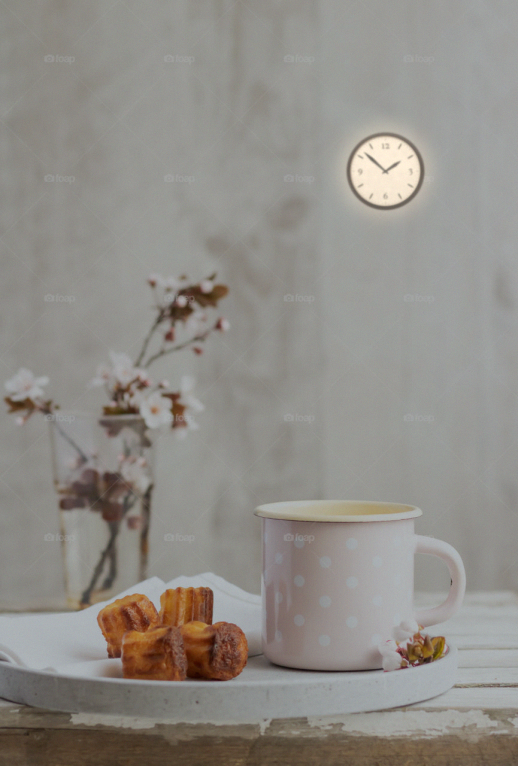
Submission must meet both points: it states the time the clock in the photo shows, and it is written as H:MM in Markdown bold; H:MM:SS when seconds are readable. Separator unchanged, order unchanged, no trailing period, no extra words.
**1:52**
